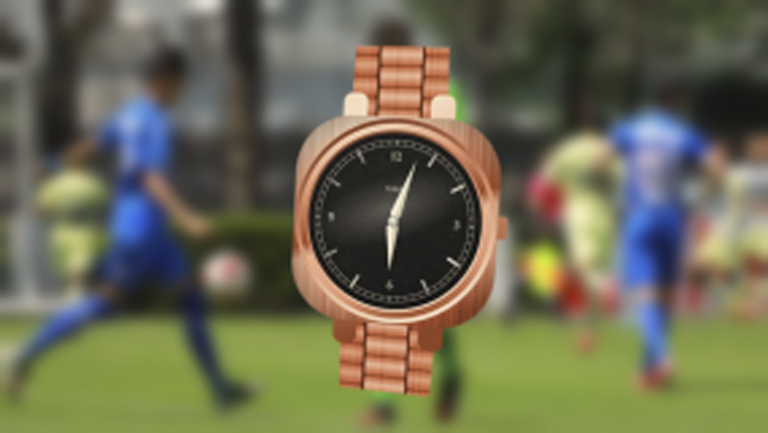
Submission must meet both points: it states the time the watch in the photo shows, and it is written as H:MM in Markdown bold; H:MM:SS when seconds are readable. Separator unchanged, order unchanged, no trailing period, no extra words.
**6:03**
